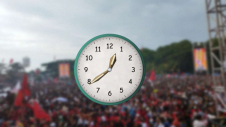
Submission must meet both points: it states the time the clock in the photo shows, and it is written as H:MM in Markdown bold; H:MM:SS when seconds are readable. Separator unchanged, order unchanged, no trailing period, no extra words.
**12:39**
